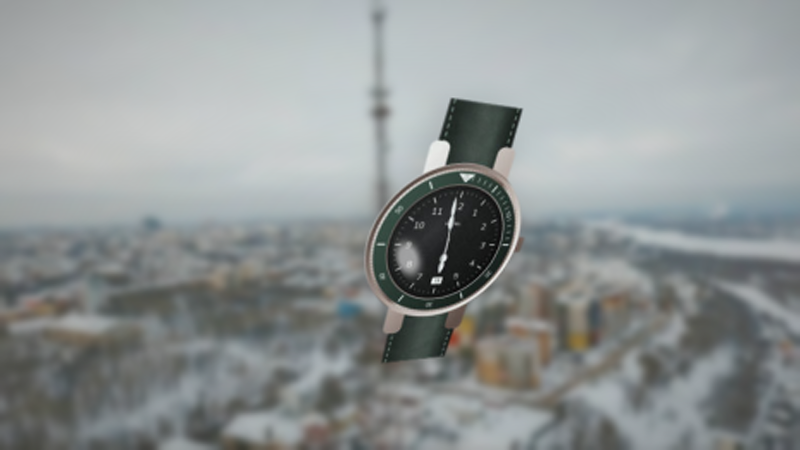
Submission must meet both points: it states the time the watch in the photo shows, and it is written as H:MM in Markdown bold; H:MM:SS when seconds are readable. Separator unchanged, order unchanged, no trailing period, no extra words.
**5:59**
